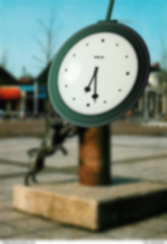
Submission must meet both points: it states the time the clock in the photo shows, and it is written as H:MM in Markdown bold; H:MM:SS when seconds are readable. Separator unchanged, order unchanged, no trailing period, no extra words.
**6:28**
